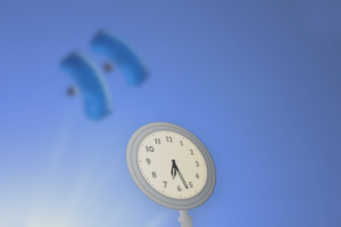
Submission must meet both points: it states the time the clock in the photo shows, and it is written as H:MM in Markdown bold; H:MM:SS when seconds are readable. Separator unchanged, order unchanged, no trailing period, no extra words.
**6:27**
